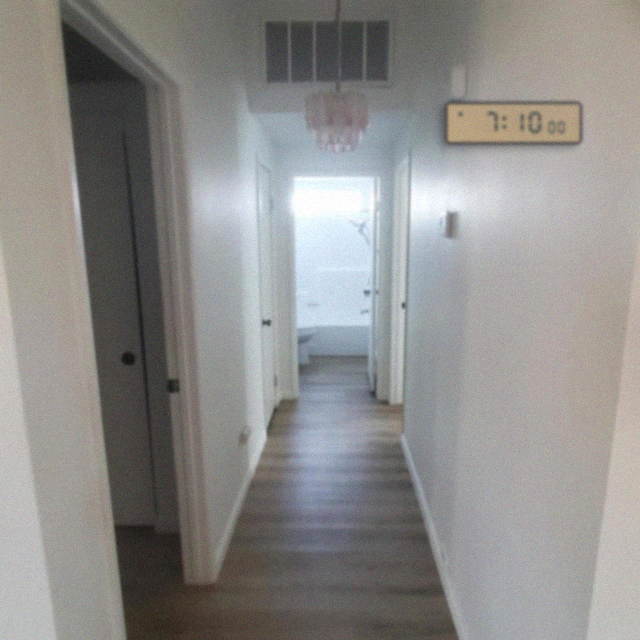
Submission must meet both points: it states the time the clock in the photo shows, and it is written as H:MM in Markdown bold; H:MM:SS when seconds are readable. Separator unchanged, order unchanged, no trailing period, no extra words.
**7:10**
